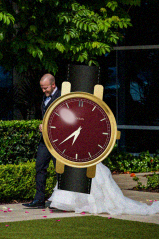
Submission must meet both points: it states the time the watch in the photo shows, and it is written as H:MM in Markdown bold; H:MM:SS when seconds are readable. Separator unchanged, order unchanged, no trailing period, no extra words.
**6:38**
